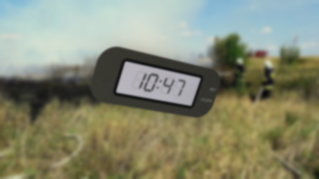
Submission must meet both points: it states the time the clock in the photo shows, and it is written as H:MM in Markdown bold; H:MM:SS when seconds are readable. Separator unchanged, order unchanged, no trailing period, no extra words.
**10:47**
